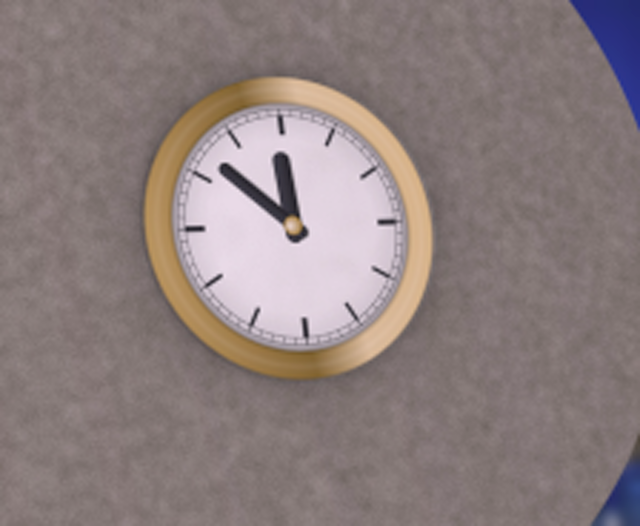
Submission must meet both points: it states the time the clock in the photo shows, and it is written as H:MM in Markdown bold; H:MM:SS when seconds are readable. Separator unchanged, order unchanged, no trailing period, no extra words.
**11:52**
